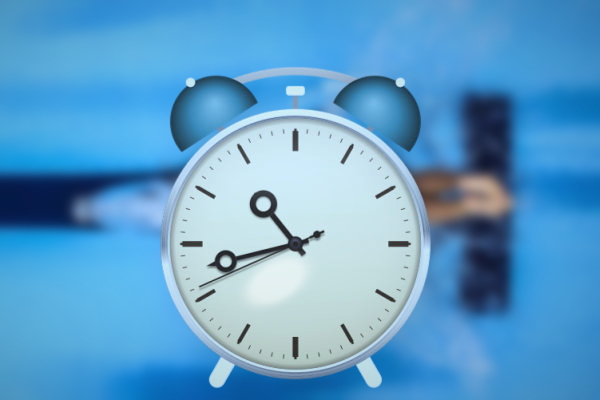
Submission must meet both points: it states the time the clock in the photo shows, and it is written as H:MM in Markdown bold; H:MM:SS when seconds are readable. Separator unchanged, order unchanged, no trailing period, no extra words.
**10:42:41**
